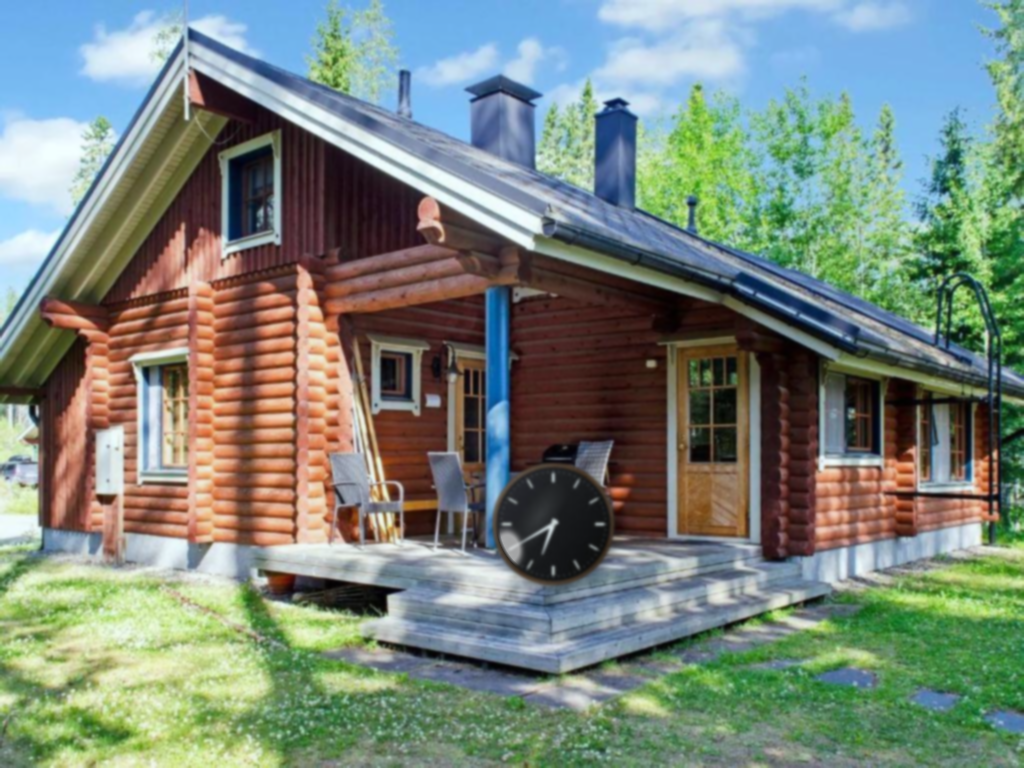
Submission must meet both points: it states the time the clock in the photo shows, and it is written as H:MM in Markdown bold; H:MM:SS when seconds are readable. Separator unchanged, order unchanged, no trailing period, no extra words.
**6:40**
